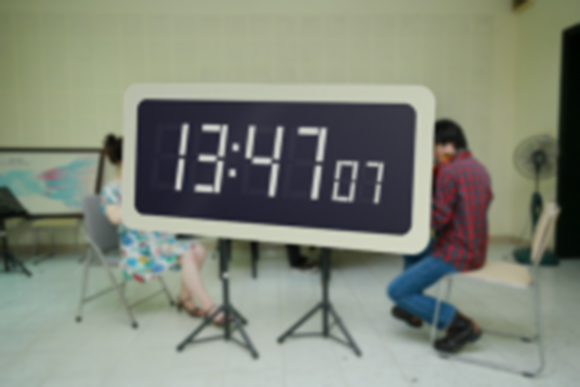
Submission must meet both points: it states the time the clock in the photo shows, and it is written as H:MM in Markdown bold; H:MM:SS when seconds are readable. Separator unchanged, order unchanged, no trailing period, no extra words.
**13:47:07**
